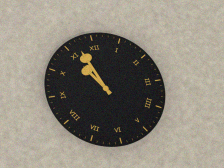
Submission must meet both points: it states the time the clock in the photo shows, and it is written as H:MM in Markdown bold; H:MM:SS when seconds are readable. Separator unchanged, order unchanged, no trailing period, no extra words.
**10:57**
